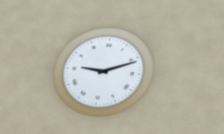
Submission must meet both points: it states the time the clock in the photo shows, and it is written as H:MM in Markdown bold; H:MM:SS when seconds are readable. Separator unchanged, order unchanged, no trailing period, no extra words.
**9:11**
